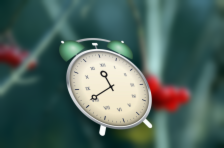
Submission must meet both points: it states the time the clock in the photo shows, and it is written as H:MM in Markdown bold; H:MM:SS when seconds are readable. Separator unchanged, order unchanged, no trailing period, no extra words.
**11:41**
